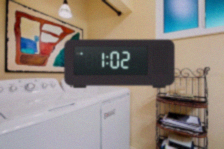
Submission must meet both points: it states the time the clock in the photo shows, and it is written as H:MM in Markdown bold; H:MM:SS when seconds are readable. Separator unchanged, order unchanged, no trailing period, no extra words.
**1:02**
